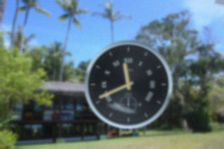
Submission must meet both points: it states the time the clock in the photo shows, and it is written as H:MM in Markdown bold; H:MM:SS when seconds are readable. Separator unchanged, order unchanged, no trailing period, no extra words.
**11:41**
